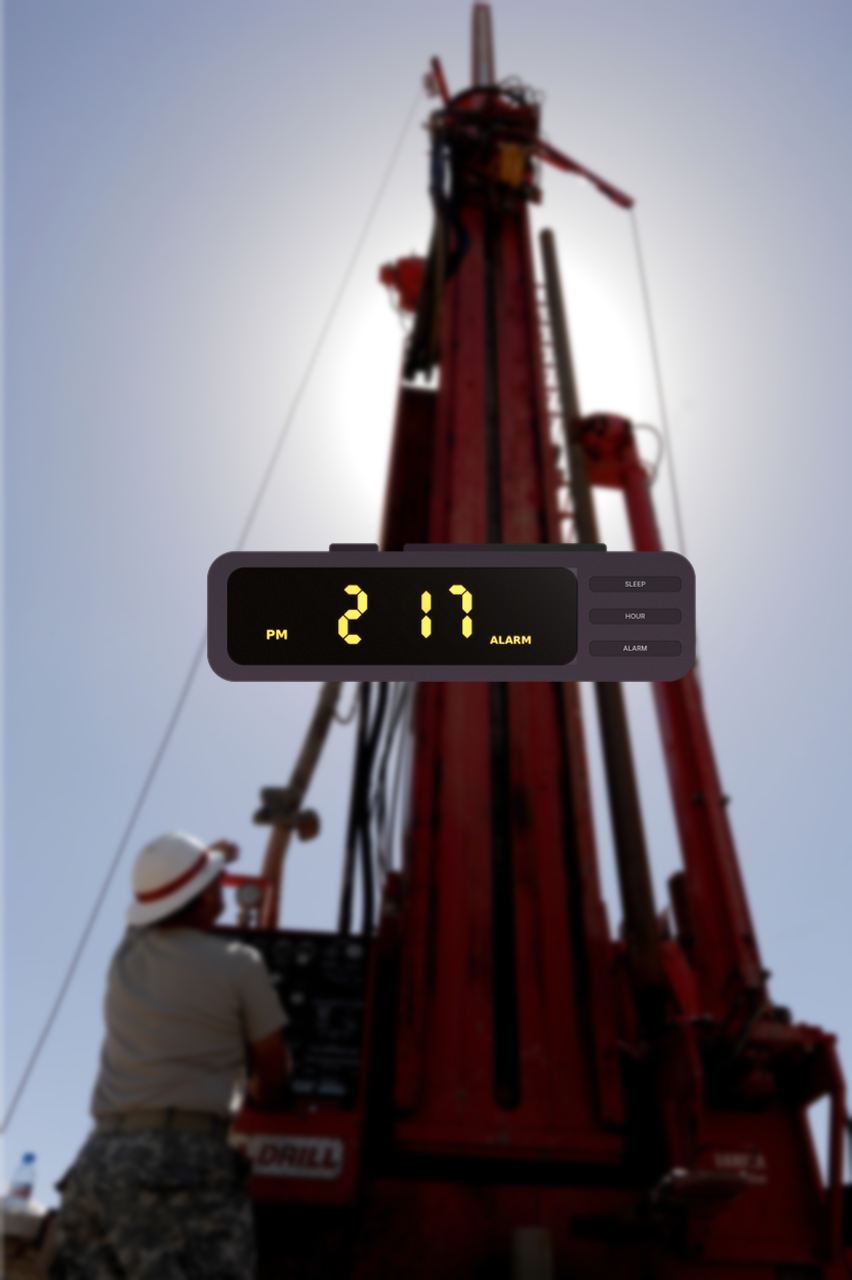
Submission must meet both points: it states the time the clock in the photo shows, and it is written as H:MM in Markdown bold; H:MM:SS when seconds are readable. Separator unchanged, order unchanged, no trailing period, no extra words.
**2:17**
